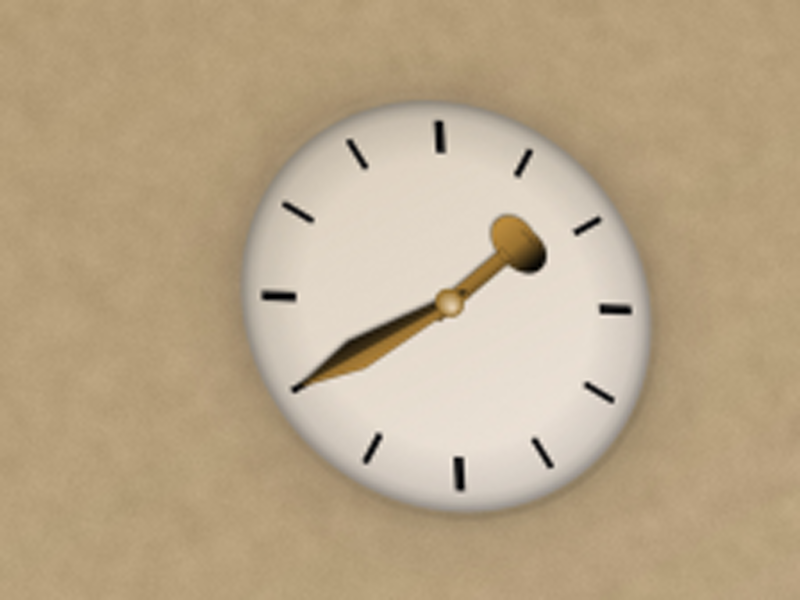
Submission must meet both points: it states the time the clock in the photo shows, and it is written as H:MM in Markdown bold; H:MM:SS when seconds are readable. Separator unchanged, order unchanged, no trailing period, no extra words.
**1:40**
